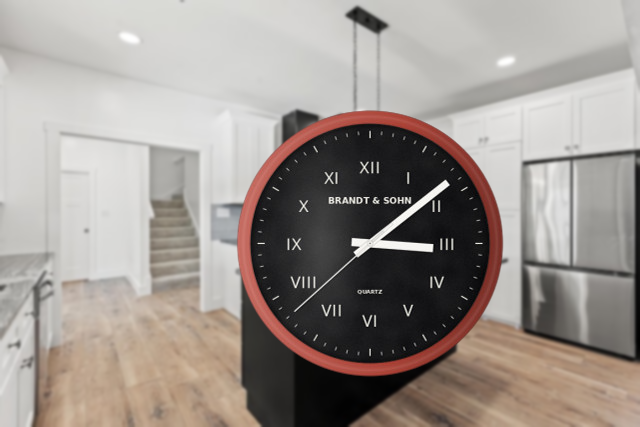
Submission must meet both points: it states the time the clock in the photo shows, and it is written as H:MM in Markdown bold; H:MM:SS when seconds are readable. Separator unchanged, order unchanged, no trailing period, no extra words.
**3:08:38**
